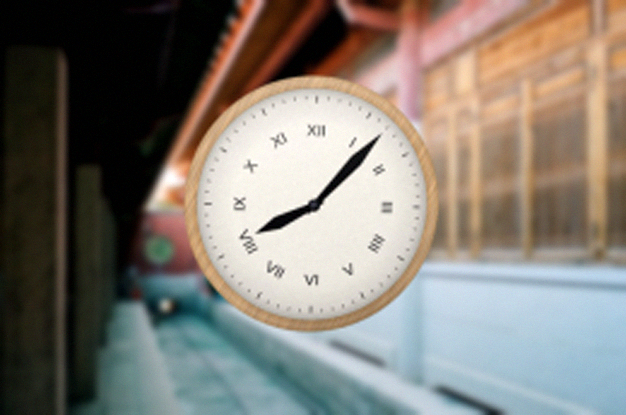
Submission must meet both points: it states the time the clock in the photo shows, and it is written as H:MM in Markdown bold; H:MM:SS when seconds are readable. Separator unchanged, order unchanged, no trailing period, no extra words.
**8:07**
